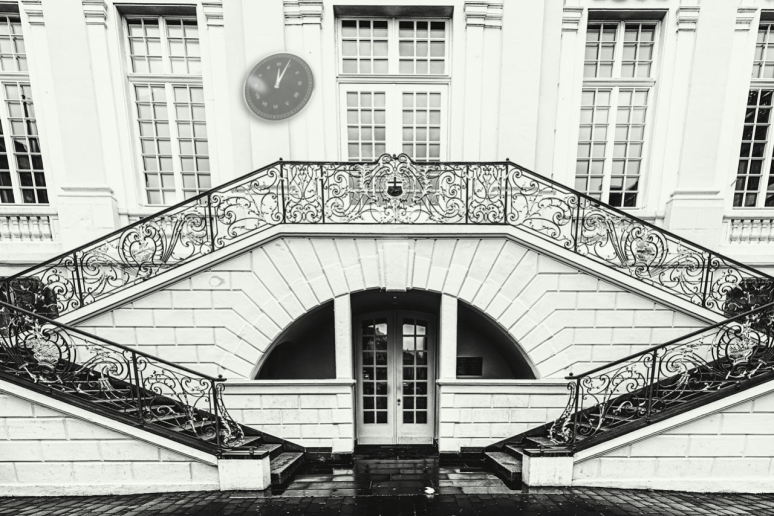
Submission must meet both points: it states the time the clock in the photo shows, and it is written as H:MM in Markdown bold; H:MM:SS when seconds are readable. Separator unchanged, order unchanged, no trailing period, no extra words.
**12:04**
